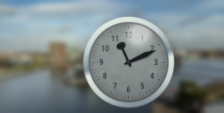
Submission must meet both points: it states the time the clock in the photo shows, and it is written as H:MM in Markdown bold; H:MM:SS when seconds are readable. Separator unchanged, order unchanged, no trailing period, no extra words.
**11:11**
